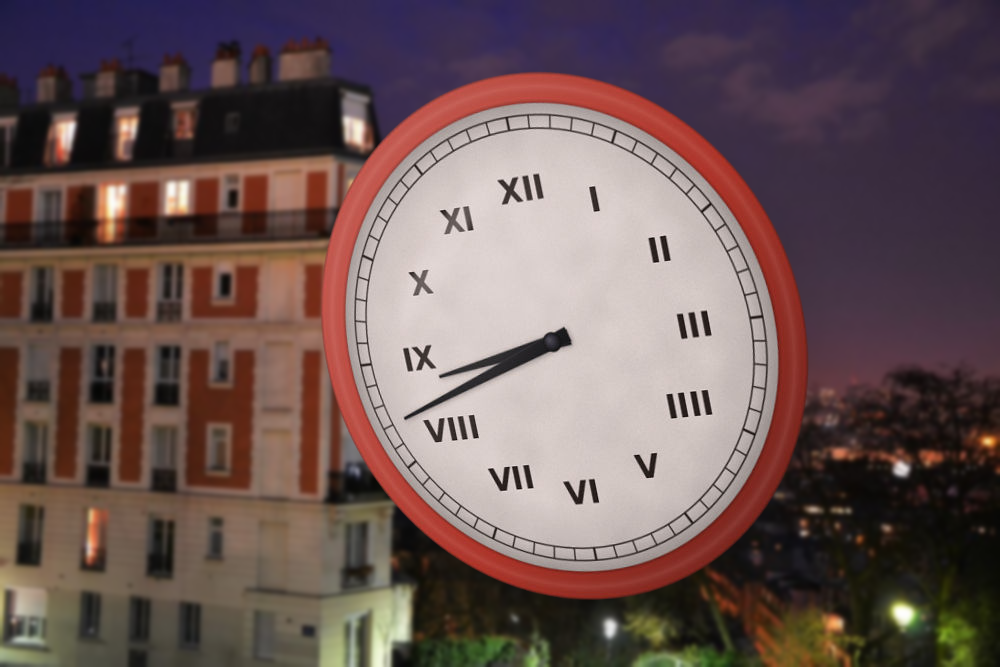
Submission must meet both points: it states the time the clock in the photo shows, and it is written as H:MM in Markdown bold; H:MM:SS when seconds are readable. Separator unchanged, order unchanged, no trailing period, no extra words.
**8:42**
